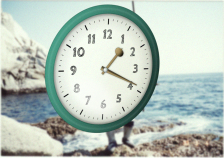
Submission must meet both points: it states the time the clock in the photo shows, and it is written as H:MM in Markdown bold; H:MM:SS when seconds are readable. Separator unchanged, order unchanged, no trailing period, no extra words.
**1:19**
